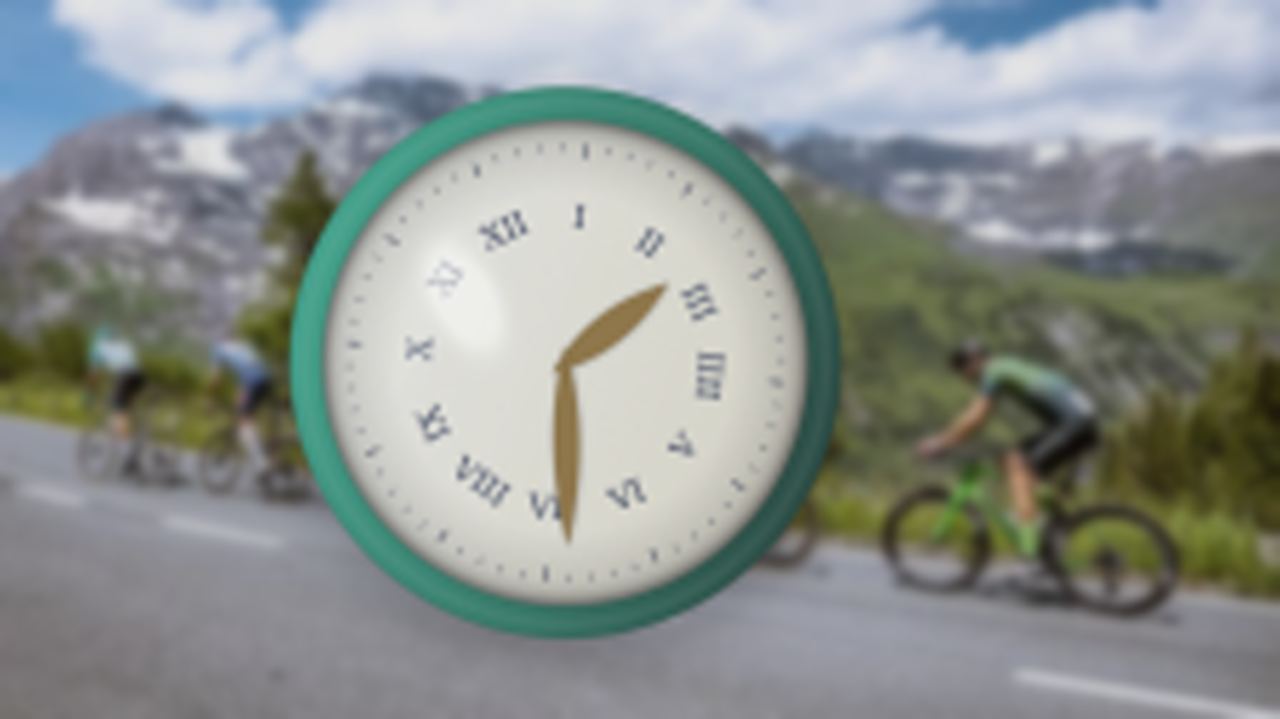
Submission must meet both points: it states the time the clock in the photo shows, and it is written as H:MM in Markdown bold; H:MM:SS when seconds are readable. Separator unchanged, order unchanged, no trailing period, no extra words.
**2:34**
